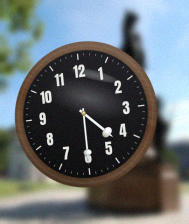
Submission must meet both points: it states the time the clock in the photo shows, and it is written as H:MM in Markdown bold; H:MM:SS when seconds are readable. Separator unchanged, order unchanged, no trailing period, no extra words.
**4:30**
